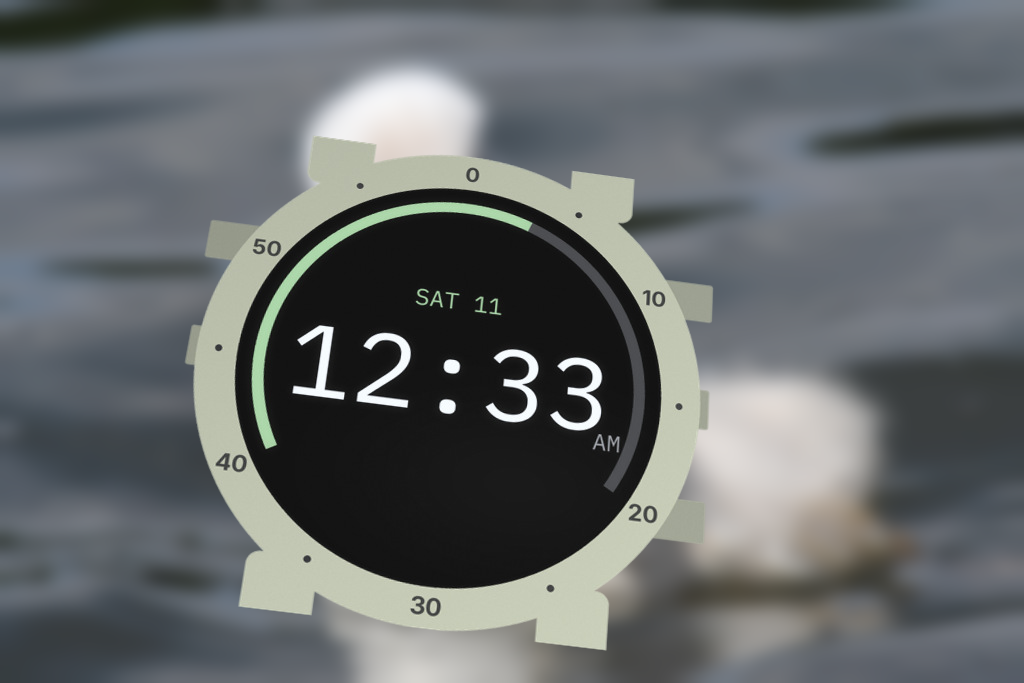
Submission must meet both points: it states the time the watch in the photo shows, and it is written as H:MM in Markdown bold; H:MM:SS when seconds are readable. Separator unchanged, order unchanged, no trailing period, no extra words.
**12:33**
